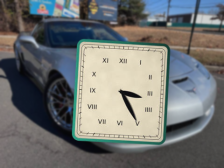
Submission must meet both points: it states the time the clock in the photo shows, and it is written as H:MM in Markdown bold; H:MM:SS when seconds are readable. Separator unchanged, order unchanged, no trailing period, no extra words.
**3:25**
